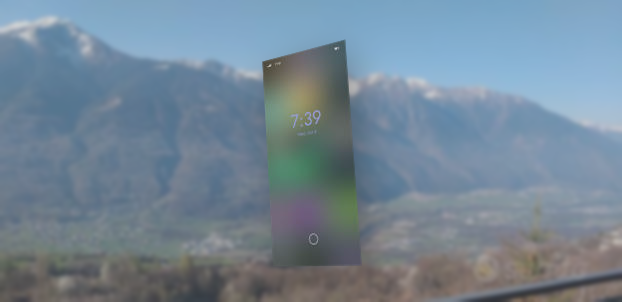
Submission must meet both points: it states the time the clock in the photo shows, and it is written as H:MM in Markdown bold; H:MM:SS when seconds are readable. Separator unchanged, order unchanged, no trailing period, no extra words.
**7:39**
